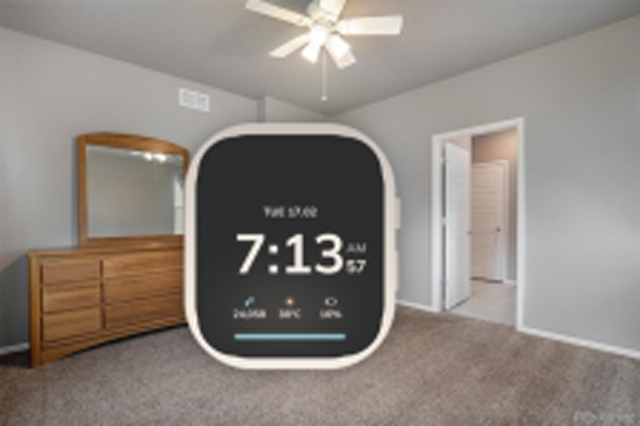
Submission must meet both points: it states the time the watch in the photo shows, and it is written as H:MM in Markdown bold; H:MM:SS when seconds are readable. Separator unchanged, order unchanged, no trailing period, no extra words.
**7:13**
